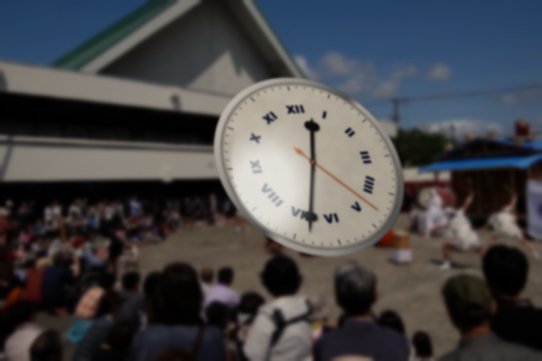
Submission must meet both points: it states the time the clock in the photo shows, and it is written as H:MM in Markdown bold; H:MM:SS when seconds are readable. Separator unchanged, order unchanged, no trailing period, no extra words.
**12:33:23**
